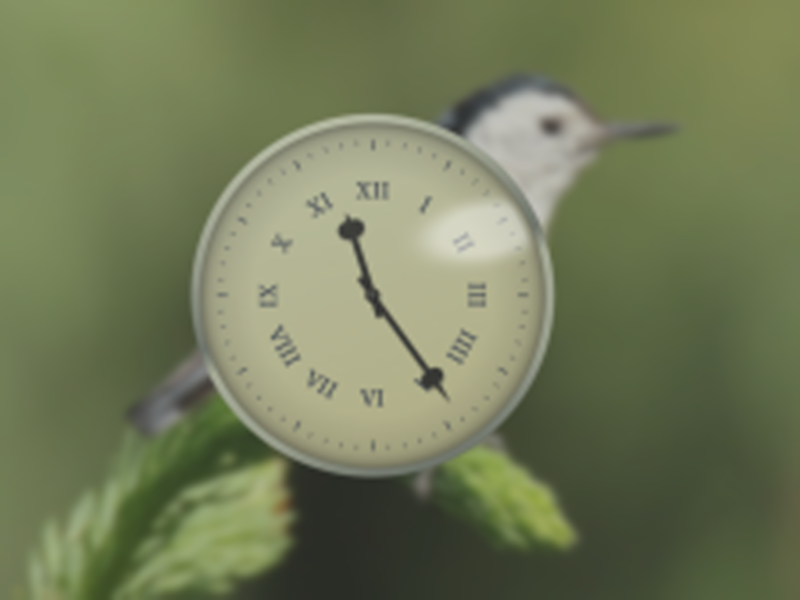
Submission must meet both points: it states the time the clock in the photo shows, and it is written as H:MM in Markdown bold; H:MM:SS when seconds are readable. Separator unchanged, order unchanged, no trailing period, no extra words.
**11:24**
